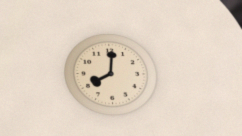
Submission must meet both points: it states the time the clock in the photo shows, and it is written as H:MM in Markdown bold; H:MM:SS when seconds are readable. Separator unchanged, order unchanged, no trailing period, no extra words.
**8:01**
